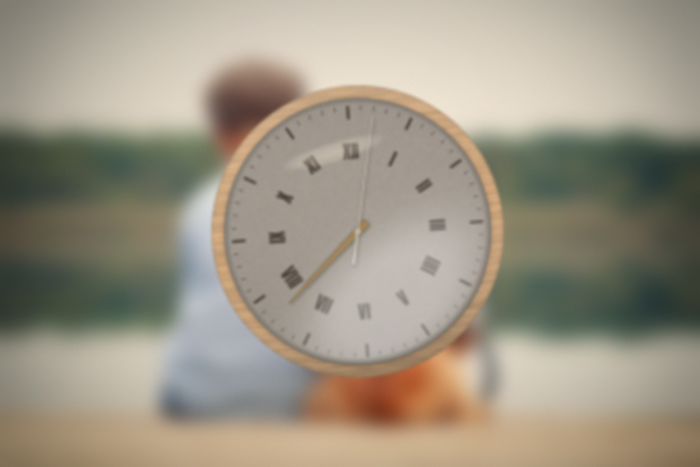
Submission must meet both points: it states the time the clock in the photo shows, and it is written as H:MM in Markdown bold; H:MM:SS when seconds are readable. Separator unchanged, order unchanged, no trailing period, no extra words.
**7:38:02**
